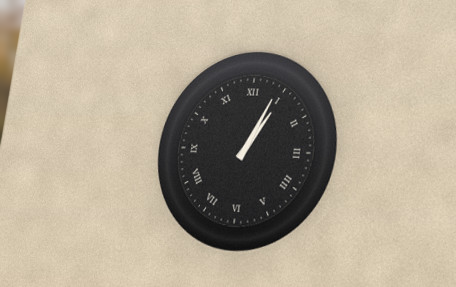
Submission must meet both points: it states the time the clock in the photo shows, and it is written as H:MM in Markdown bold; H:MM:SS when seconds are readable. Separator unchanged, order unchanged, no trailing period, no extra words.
**1:04**
